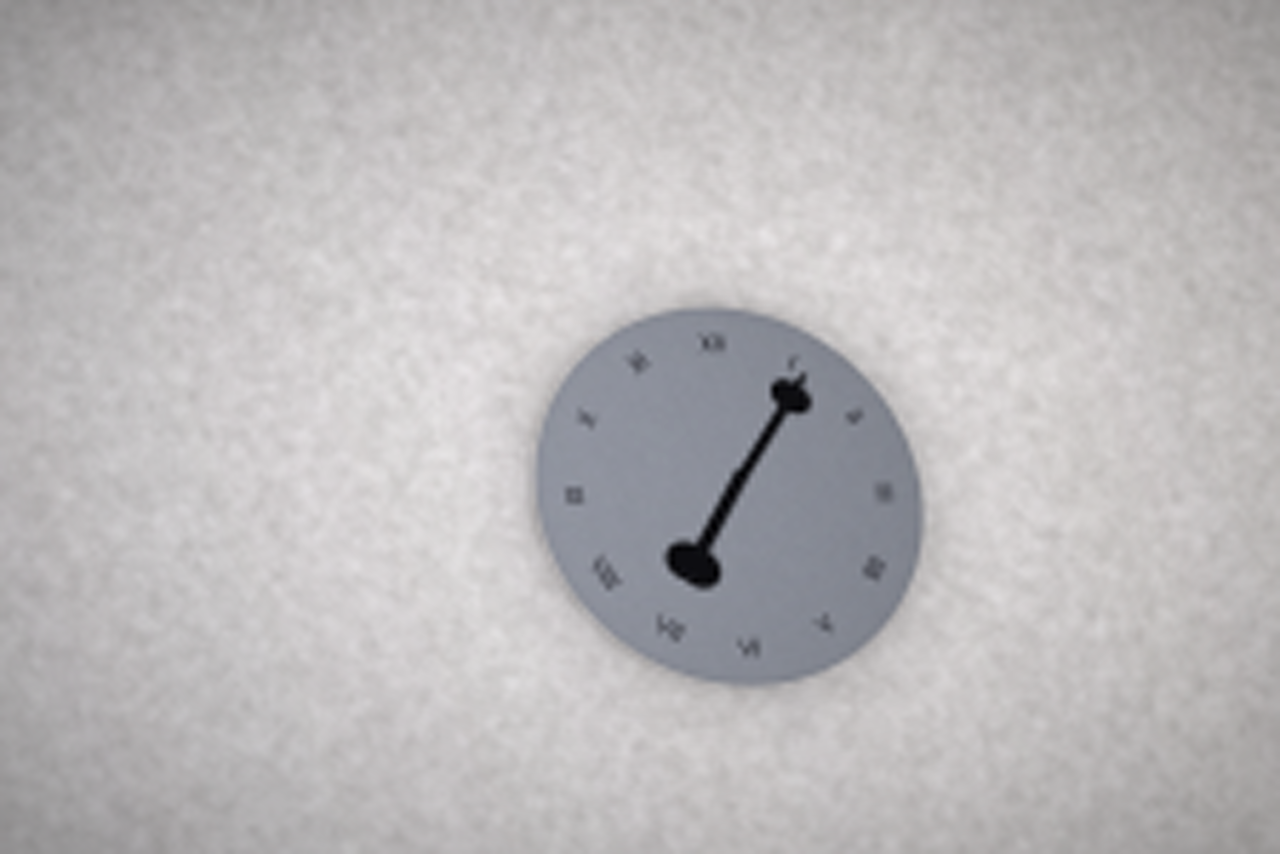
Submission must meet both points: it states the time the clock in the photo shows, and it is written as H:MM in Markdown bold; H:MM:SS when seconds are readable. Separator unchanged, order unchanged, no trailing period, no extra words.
**7:06**
